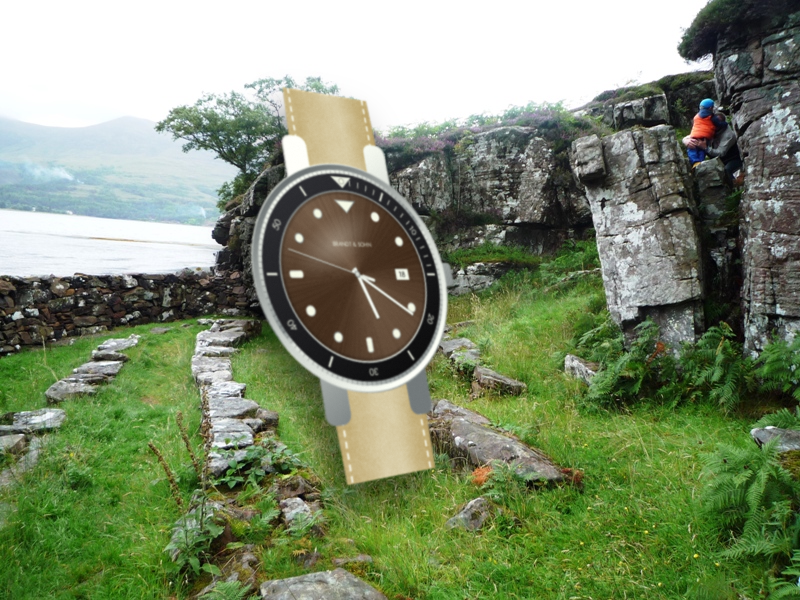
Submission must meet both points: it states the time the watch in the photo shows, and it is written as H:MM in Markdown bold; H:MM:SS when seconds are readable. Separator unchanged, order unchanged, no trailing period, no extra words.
**5:20:48**
